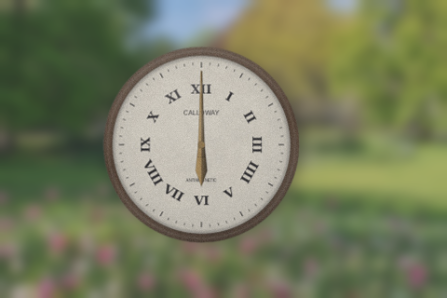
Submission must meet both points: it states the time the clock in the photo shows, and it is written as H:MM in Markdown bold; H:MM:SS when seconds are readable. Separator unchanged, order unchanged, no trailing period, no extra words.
**6:00**
